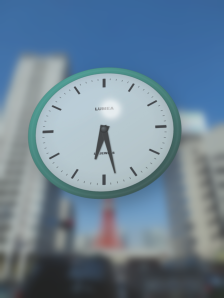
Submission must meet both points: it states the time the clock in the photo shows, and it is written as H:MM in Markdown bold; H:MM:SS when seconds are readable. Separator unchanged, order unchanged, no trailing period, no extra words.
**6:28**
